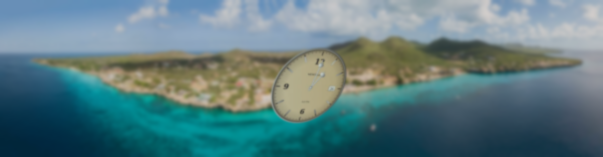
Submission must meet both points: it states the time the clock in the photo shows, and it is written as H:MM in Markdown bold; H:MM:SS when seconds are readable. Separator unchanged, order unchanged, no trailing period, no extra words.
**1:01**
